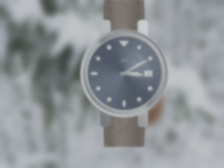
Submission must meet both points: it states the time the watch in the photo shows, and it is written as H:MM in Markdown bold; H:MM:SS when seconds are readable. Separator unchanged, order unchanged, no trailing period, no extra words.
**3:10**
